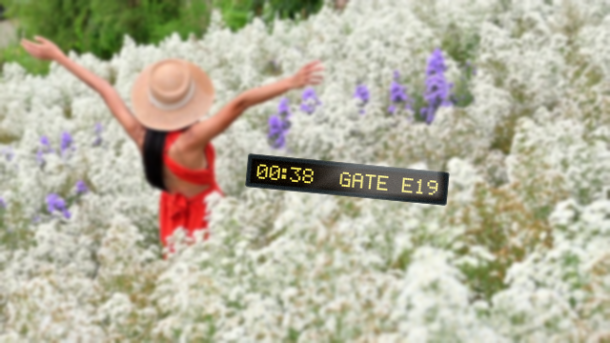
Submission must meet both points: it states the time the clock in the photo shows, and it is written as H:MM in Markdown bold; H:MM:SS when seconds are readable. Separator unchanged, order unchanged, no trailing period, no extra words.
**0:38**
